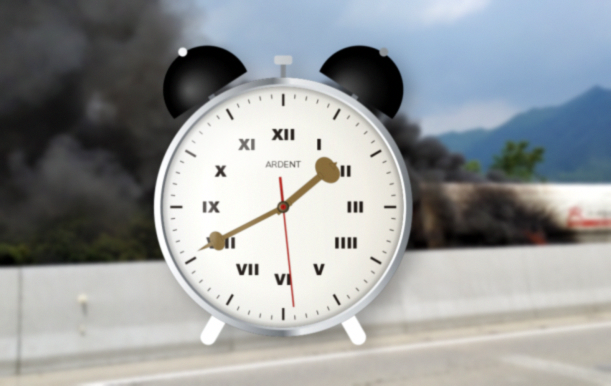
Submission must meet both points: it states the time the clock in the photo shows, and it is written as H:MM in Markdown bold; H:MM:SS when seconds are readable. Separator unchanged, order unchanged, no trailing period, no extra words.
**1:40:29**
